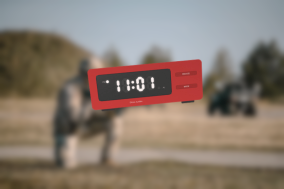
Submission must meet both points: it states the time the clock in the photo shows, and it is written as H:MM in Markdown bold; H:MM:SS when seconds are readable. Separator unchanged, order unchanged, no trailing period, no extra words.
**11:01**
